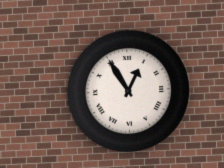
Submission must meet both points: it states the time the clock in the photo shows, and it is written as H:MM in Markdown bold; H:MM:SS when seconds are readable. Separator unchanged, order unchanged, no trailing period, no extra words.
**12:55**
